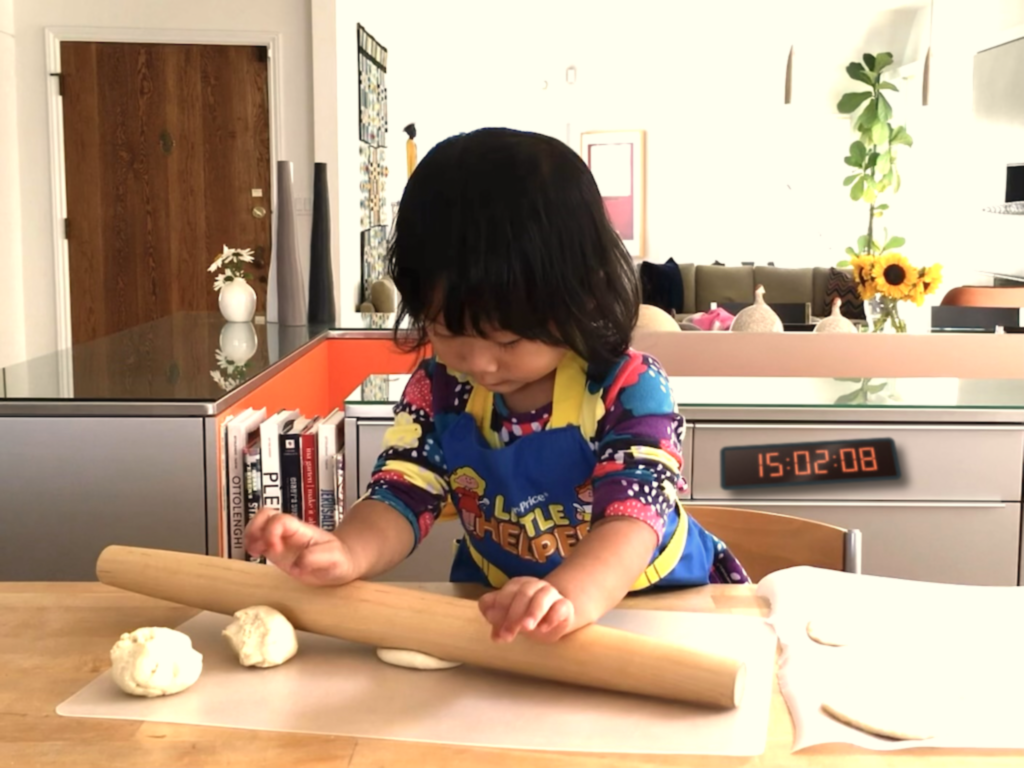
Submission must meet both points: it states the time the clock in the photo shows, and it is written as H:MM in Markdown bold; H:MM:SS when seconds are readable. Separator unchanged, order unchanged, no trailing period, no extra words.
**15:02:08**
